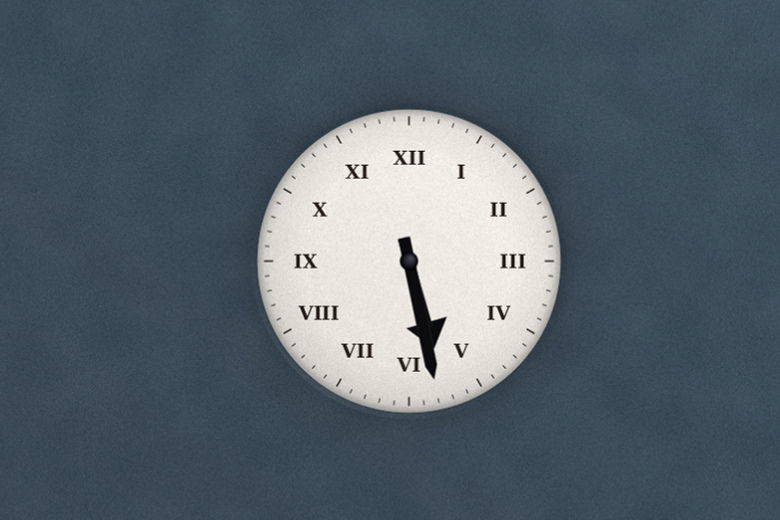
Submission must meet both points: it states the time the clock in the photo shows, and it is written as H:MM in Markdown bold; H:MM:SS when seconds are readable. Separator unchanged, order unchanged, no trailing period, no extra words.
**5:28**
